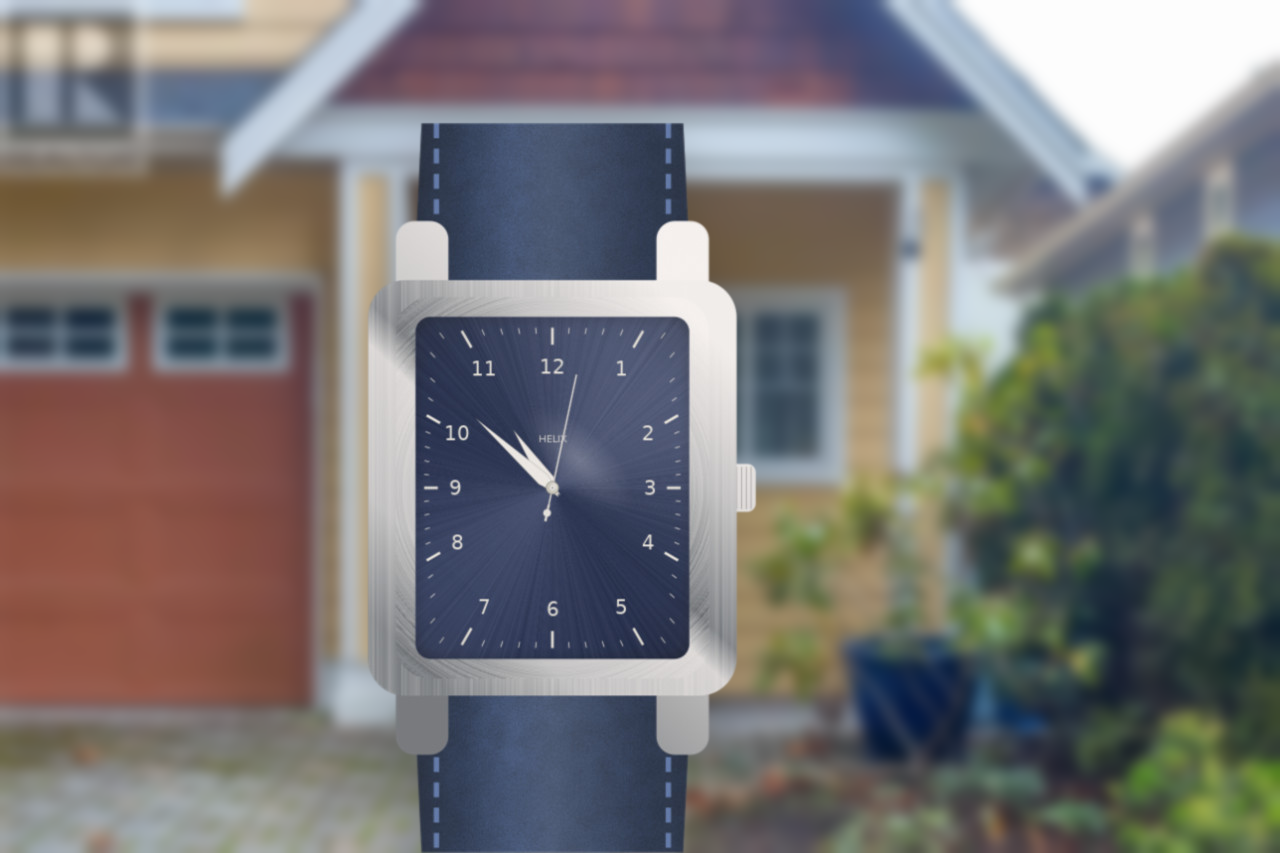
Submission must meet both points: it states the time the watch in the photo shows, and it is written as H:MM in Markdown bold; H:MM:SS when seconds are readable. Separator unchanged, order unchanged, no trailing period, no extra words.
**10:52:02**
